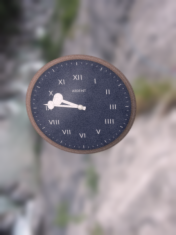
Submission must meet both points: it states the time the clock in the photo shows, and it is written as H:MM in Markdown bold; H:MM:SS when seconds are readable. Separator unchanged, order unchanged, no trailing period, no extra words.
**9:46**
